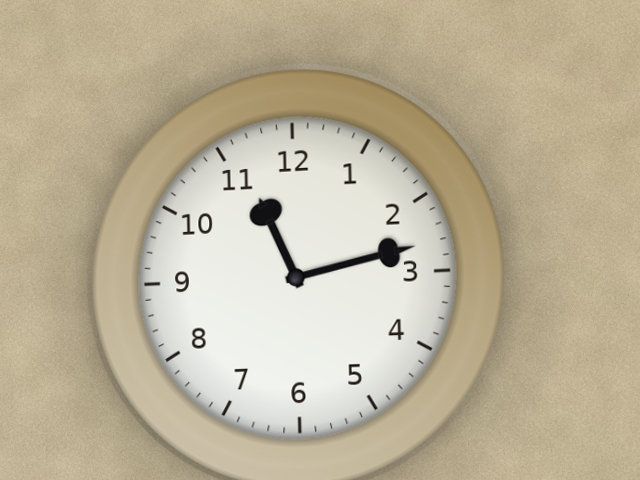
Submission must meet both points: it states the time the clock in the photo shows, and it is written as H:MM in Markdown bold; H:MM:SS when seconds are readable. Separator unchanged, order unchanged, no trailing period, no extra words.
**11:13**
